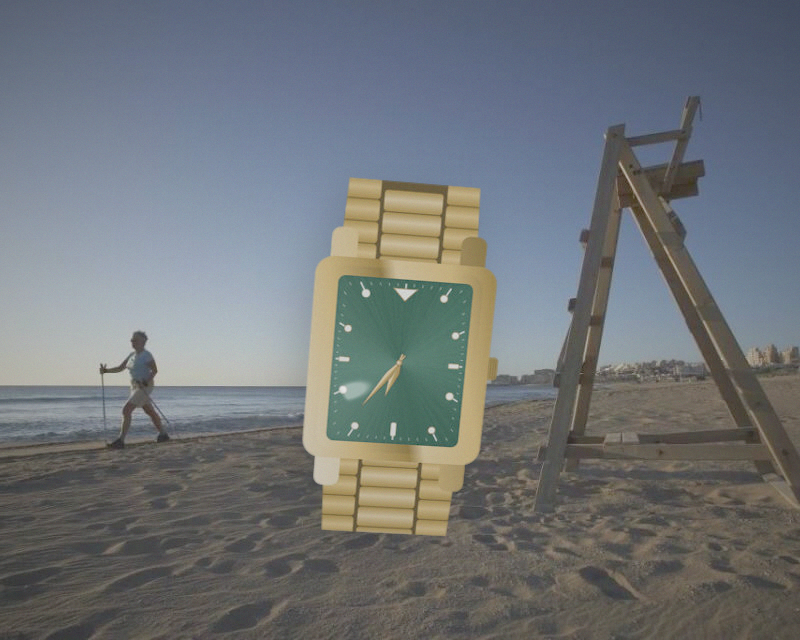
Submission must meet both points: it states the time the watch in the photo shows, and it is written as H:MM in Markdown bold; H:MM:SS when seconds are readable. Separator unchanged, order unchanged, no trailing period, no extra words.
**6:36**
